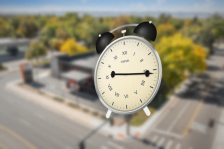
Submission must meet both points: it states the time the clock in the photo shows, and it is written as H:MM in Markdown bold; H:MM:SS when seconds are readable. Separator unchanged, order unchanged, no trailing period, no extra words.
**9:16**
